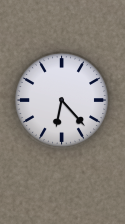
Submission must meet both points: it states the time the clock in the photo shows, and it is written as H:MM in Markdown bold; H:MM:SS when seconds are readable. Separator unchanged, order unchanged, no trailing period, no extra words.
**6:23**
